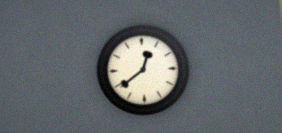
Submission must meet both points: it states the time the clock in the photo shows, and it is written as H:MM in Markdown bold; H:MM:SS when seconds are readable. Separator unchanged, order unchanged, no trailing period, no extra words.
**12:39**
